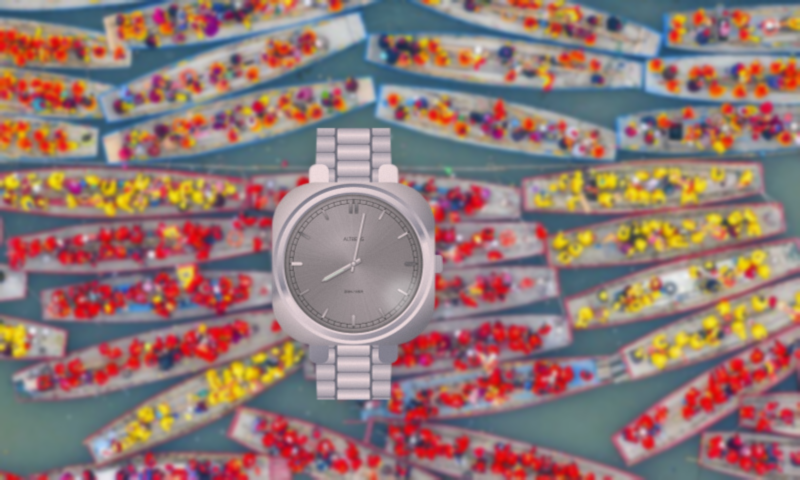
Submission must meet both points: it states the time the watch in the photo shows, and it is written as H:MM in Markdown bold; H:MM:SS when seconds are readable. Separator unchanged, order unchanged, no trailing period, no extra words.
**8:02**
